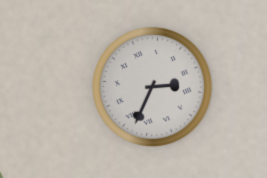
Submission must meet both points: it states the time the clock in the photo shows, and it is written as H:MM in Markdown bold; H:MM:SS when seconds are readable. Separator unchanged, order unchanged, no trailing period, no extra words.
**3:38**
